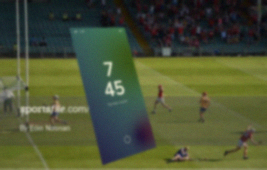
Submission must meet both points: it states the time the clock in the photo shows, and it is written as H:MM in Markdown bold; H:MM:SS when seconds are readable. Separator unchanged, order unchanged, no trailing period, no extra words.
**7:45**
